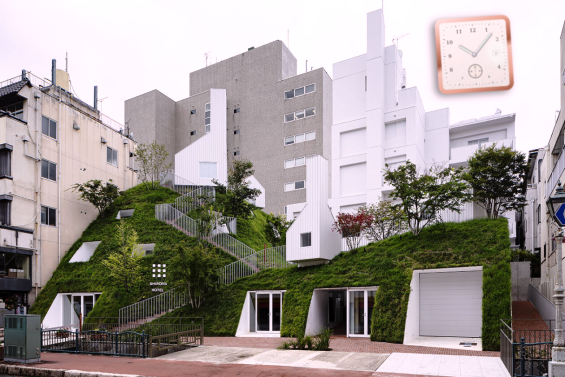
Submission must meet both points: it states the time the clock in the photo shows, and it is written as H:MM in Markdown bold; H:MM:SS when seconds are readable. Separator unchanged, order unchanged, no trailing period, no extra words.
**10:07**
